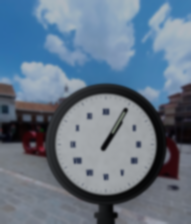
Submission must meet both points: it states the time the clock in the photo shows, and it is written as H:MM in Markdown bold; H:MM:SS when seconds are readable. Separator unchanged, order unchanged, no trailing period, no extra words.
**1:05**
